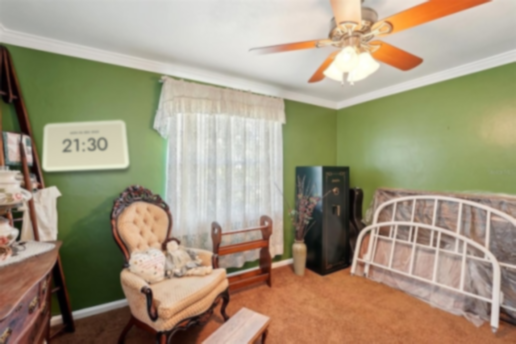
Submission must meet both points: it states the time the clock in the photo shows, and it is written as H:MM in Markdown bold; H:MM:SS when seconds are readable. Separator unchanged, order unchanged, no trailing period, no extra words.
**21:30**
